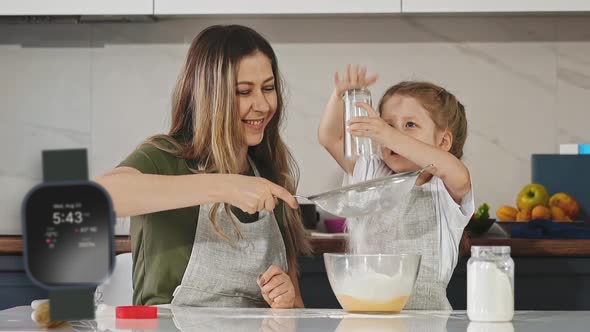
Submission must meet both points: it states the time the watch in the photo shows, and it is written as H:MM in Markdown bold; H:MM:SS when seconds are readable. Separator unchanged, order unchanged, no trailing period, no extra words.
**5:43**
